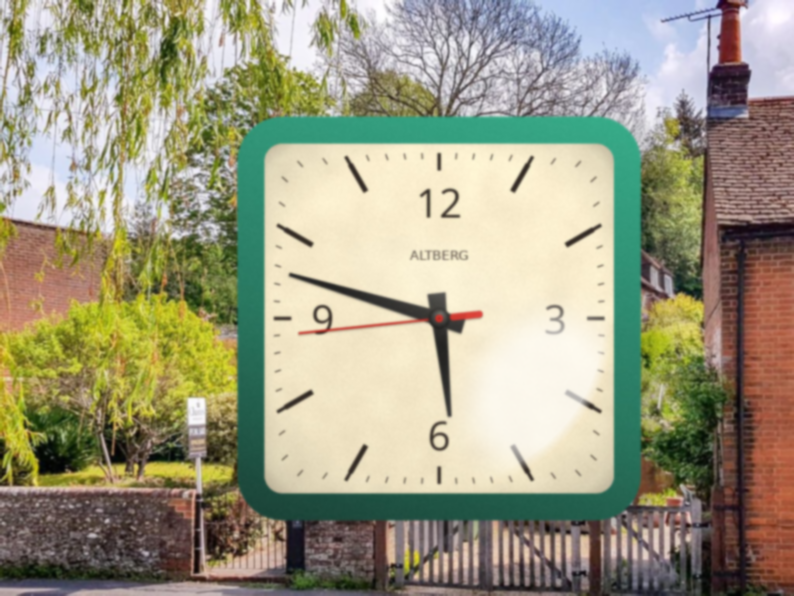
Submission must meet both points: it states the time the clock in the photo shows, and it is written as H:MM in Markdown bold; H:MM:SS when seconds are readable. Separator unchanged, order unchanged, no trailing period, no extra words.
**5:47:44**
